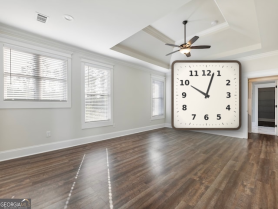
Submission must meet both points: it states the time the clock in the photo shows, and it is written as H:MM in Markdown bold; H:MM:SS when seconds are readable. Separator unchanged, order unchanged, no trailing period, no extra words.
**10:03**
